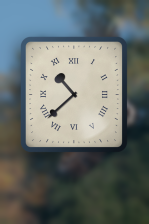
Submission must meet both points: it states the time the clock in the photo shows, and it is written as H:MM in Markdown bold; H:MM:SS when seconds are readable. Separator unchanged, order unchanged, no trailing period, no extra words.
**10:38**
